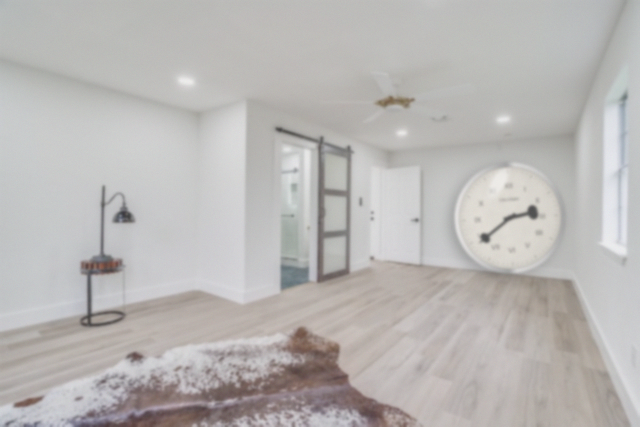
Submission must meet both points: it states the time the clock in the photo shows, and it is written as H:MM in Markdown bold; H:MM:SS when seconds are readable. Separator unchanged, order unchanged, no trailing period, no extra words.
**2:39**
